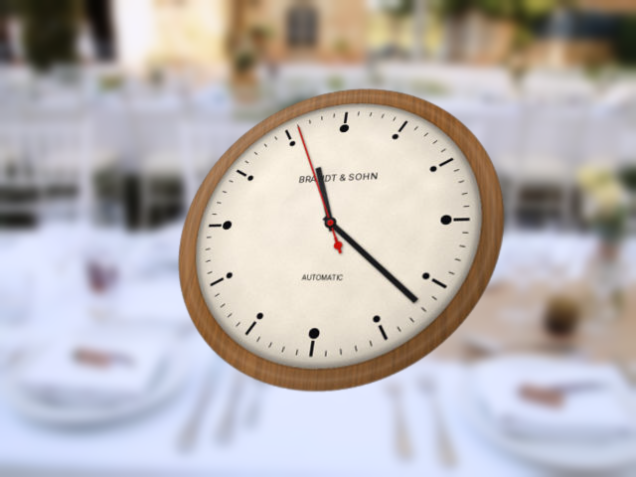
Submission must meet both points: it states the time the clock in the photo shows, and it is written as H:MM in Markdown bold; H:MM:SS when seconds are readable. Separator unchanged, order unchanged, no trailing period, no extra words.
**11:21:56**
